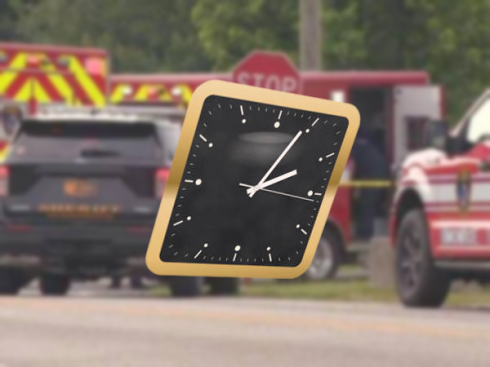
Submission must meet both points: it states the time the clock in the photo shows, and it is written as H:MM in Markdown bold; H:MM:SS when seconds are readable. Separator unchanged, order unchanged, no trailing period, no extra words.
**2:04:16**
